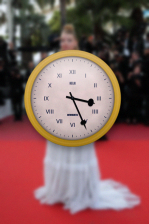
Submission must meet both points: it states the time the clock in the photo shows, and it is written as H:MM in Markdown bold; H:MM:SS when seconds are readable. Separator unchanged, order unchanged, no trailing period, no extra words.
**3:26**
